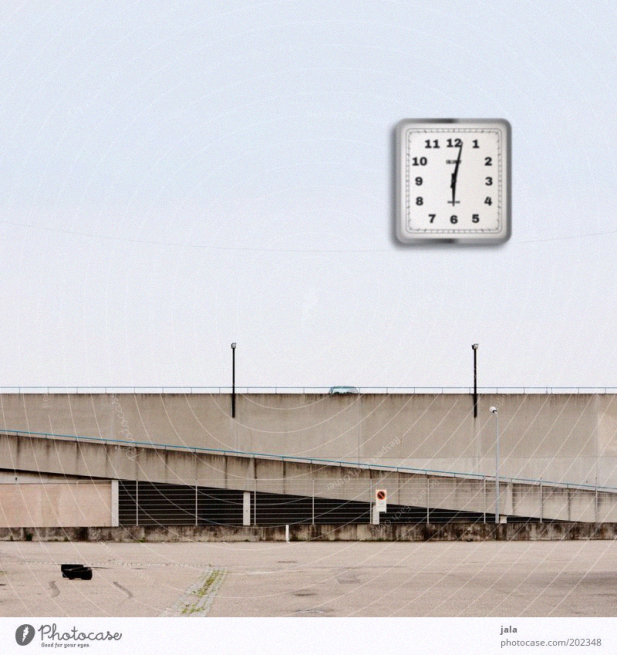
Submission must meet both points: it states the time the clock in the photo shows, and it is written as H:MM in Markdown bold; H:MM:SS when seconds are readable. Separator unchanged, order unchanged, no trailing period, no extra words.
**6:02**
